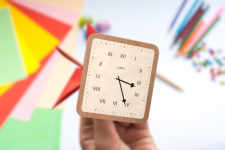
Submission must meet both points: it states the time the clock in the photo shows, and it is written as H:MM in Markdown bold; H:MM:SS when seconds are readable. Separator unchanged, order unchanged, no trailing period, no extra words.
**3:26**
